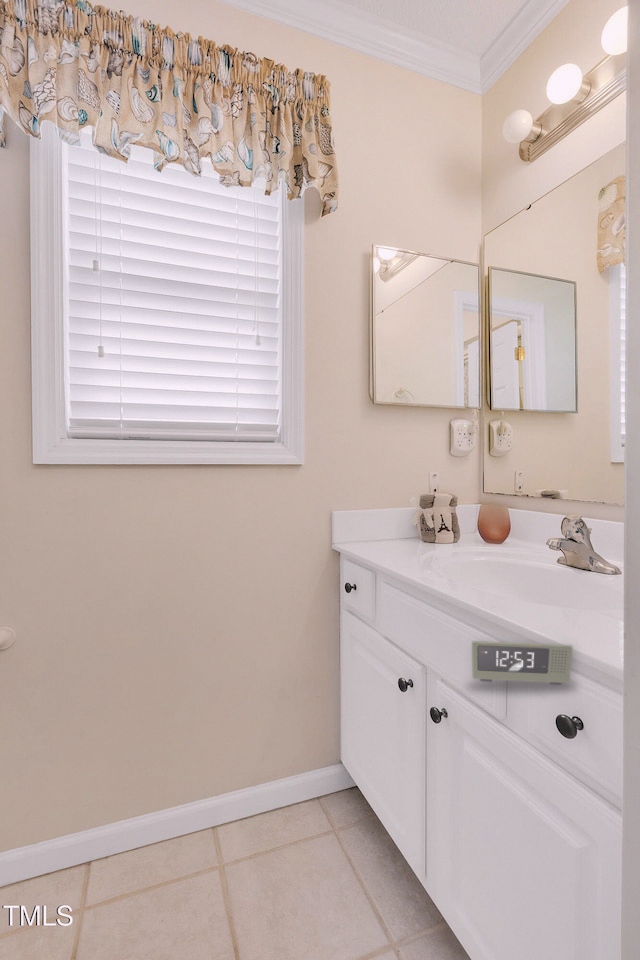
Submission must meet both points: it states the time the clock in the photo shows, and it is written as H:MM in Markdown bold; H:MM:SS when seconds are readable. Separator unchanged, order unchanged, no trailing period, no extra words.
**12:53**
